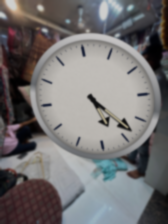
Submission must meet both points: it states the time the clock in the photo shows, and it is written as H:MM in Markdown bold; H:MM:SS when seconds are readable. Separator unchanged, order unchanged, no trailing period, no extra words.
**5:23**
